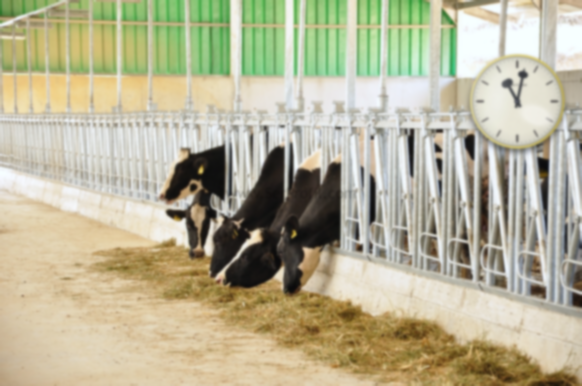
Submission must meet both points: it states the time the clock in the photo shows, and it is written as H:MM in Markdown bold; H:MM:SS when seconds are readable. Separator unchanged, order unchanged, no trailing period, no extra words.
**11:02**
